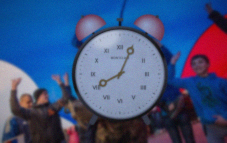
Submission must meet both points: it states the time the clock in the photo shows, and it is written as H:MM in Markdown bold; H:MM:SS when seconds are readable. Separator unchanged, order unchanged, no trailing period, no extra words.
**8:04**
